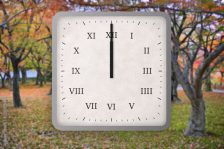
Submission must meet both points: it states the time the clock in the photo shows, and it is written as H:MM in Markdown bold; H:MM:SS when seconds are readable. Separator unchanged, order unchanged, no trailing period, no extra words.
**12:00**
